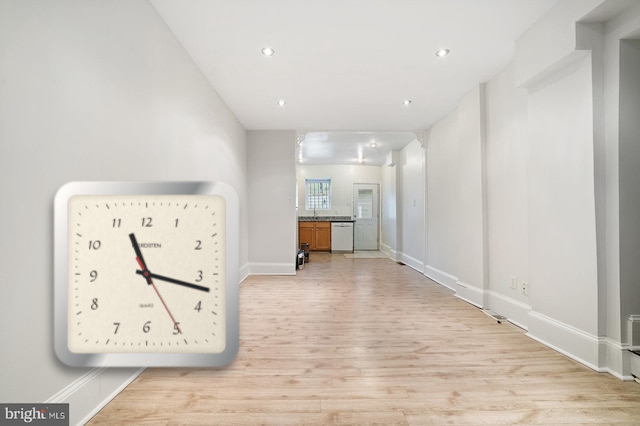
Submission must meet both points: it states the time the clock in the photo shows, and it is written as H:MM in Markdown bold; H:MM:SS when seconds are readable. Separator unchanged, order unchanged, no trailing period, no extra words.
**11:17:25**
